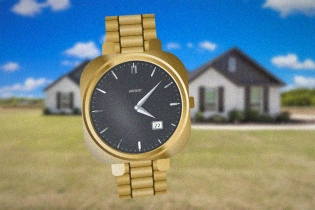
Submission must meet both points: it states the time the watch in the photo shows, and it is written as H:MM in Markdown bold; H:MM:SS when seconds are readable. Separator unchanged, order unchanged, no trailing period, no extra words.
**4:08**
